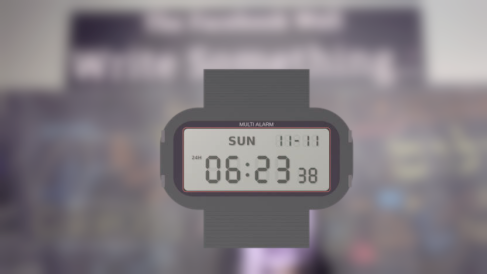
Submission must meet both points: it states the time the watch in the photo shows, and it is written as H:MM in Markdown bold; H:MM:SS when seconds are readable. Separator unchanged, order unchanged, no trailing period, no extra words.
**6:23:38**
